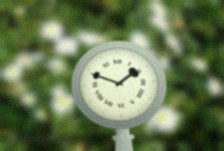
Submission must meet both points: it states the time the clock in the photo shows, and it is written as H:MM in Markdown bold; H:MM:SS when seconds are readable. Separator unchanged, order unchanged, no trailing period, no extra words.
**1:49**
